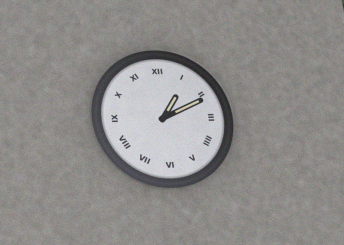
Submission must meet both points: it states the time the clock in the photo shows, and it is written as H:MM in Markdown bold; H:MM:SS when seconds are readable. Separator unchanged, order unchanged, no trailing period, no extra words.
**1:11**
